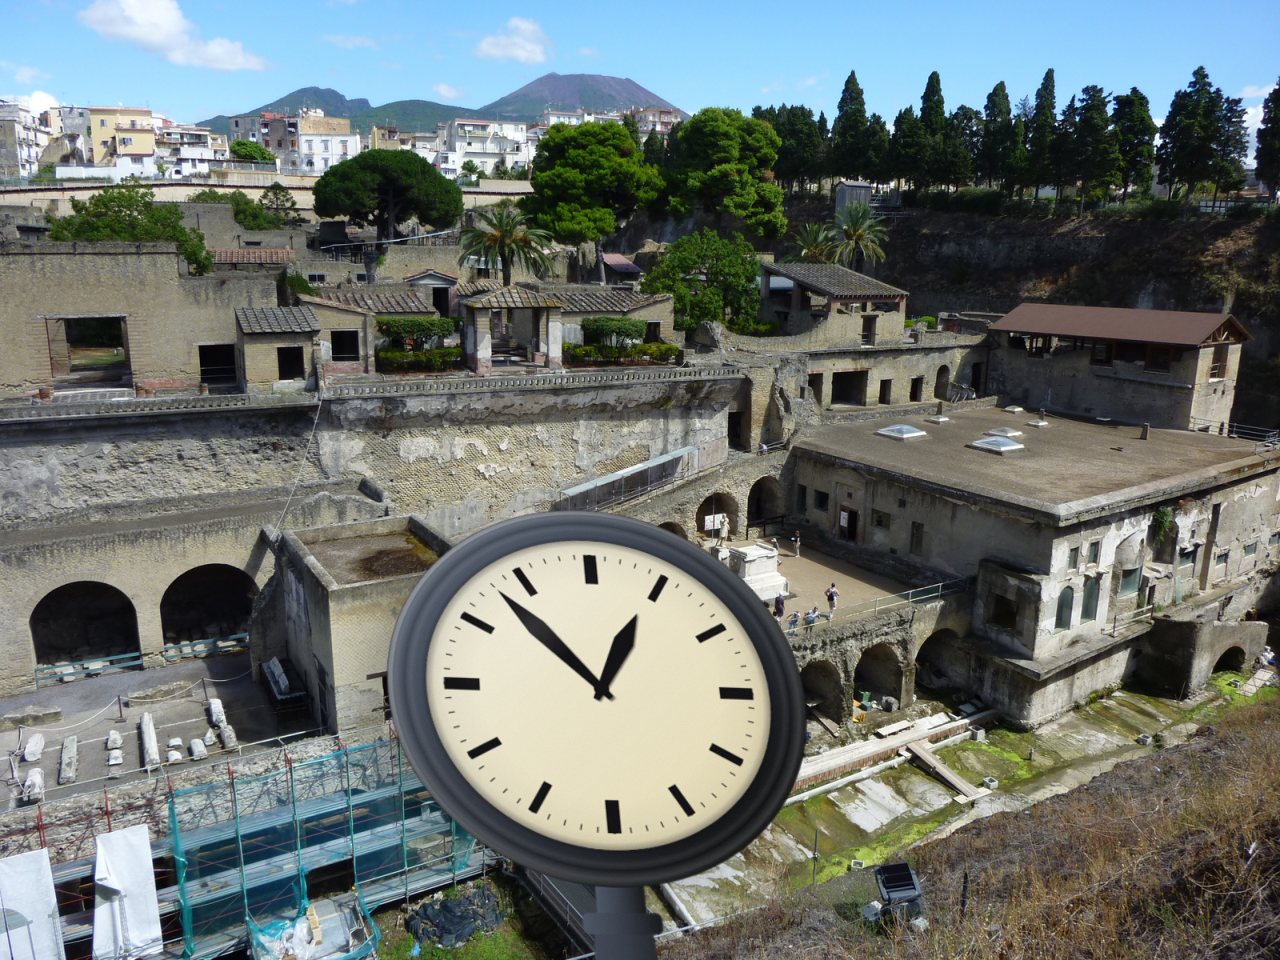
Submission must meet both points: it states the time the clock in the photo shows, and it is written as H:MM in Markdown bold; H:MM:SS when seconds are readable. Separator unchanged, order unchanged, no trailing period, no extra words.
**12:53**
